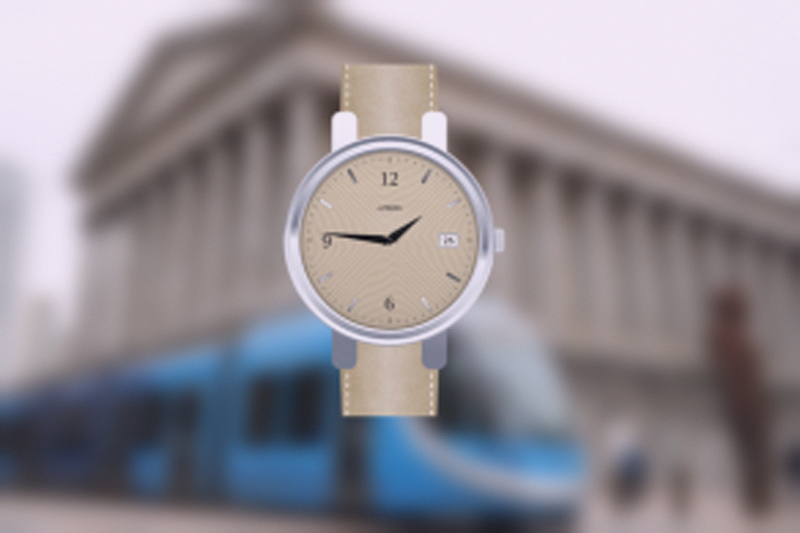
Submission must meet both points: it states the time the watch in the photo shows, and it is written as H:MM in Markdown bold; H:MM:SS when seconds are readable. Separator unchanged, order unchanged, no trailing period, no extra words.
**1:46**
